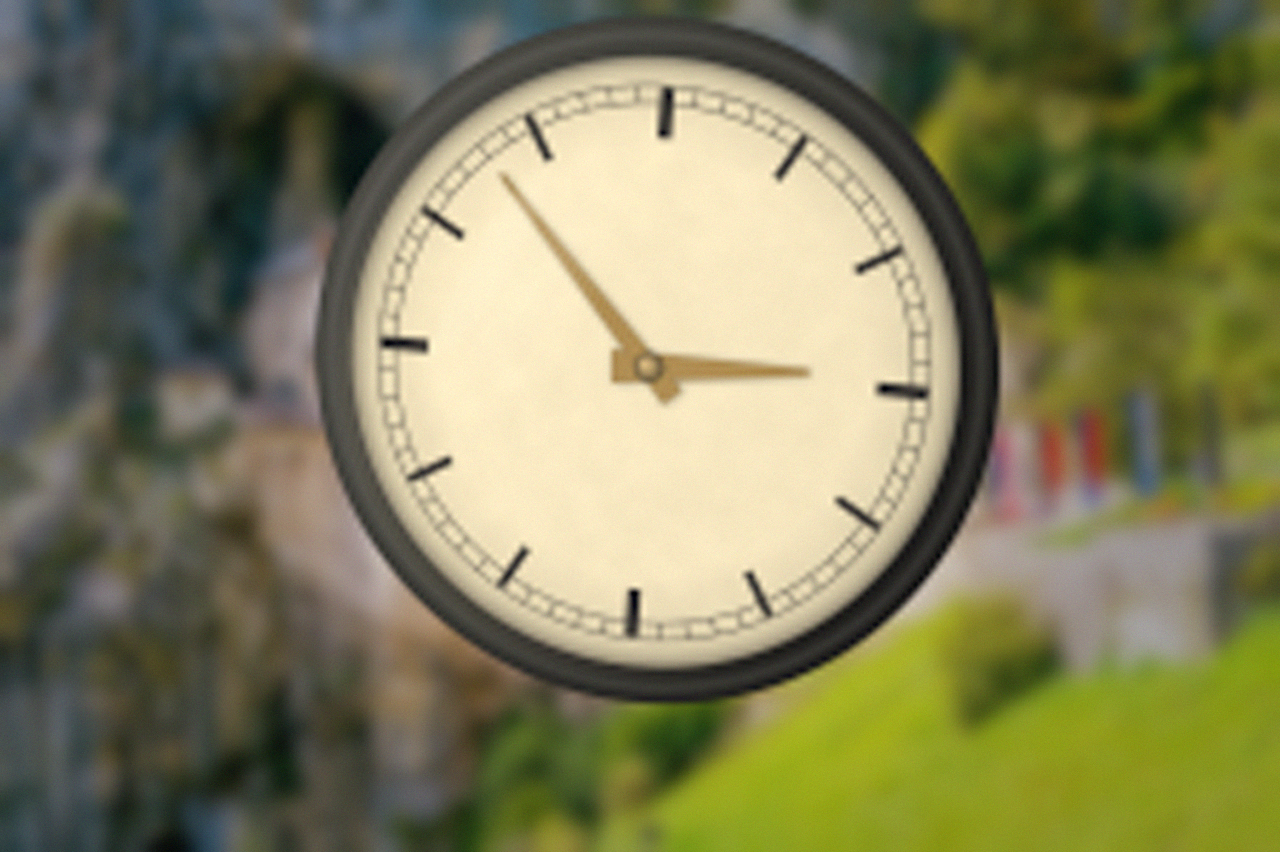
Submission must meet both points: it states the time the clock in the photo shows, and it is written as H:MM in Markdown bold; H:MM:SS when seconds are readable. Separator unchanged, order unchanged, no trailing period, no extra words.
**2:53**
